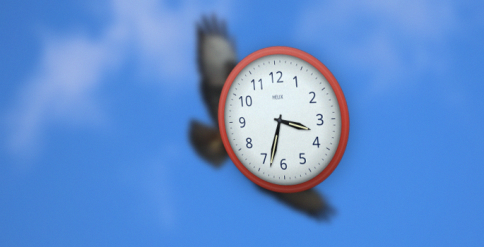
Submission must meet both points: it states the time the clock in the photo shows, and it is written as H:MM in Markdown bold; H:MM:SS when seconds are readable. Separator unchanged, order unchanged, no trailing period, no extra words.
**3:33**
